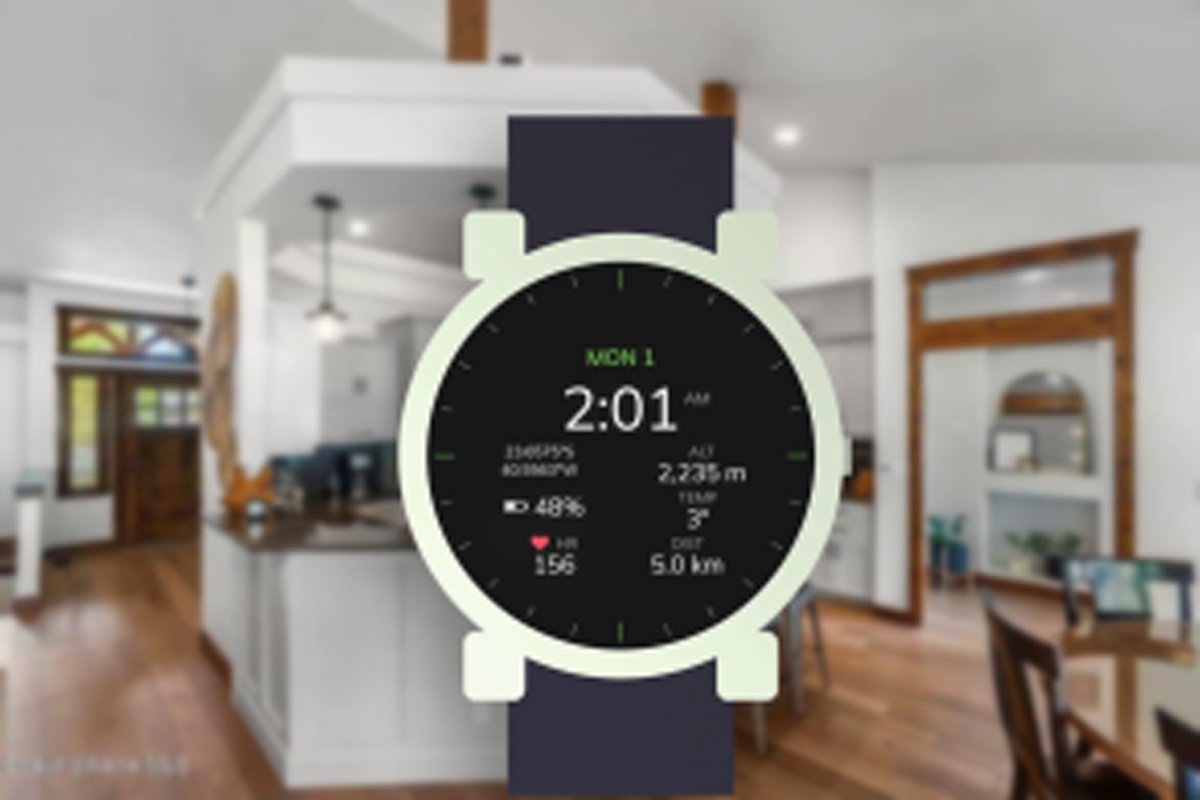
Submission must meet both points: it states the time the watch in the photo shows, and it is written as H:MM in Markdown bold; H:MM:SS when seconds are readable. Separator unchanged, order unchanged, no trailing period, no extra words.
**2:01**
